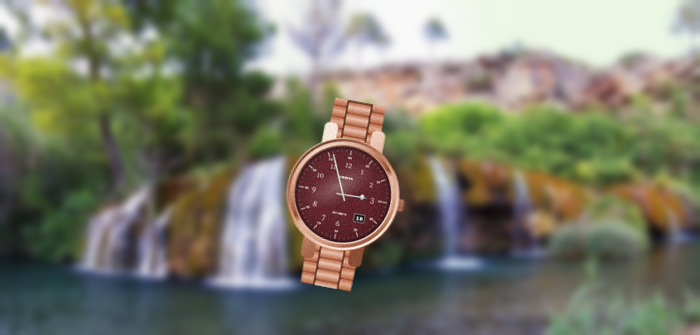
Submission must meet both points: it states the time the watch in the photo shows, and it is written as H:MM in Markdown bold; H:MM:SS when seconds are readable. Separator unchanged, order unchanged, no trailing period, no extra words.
**2:56**
